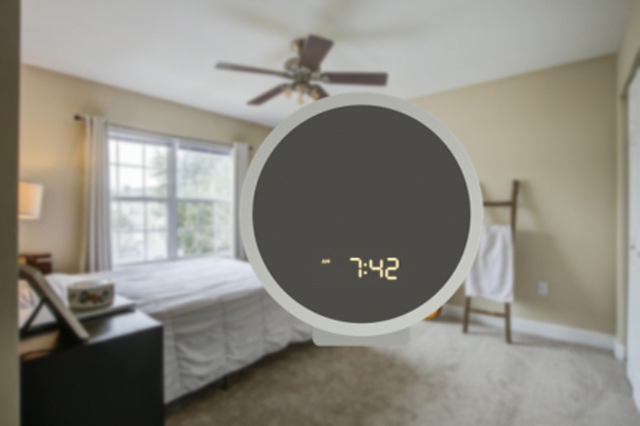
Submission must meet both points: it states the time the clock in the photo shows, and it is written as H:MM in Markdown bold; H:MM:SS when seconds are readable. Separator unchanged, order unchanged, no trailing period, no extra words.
**7:42**
